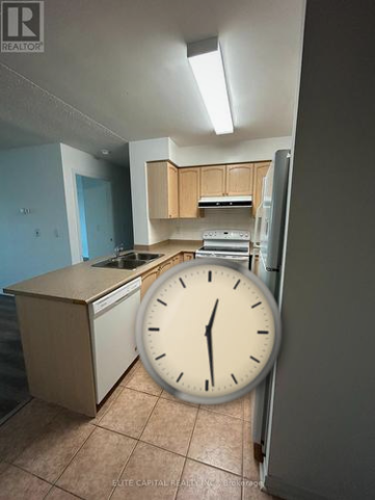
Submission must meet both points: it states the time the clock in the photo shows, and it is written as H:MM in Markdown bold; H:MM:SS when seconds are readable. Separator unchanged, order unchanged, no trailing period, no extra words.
**12:29**
